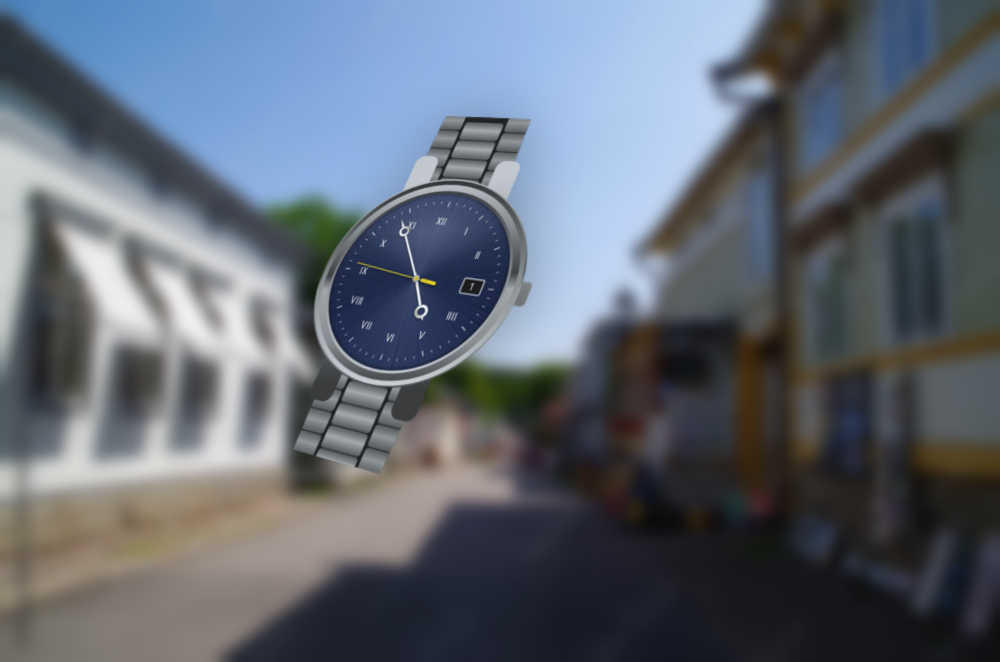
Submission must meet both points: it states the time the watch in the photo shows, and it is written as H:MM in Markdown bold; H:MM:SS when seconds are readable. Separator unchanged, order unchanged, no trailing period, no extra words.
**4:53:46**
